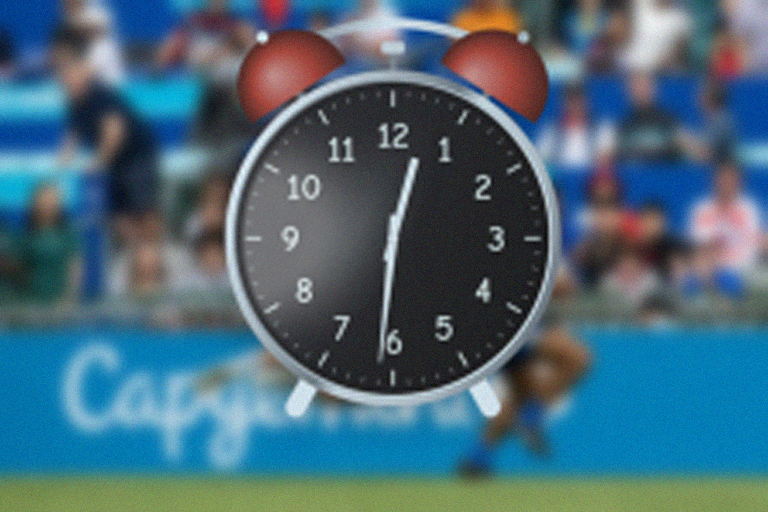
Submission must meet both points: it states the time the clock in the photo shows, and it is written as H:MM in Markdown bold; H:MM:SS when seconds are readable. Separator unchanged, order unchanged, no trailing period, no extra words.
**12:31**
